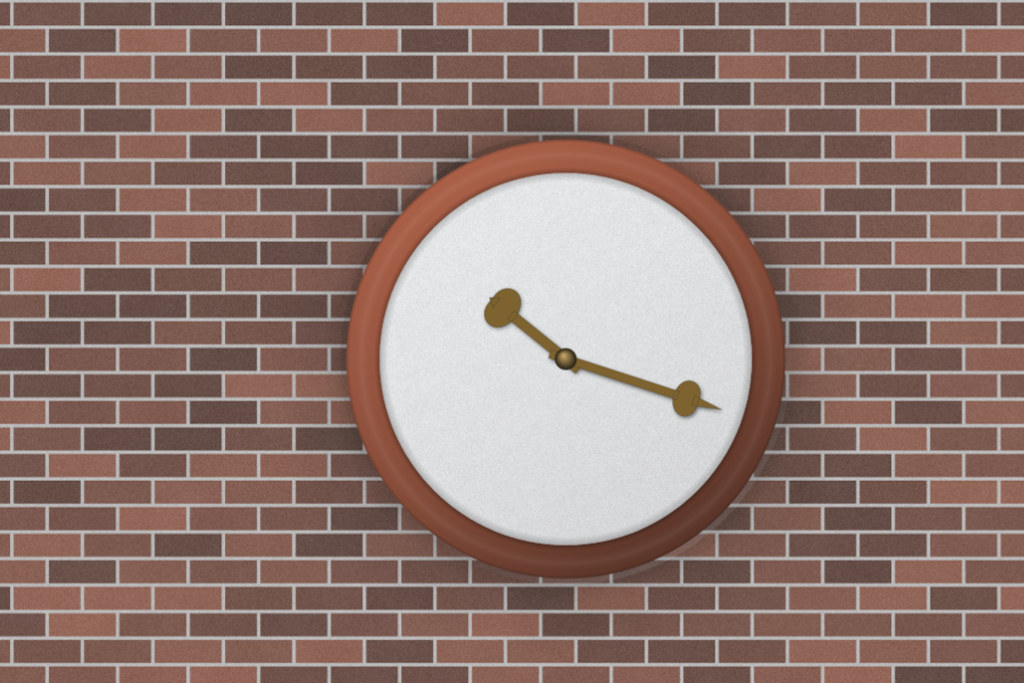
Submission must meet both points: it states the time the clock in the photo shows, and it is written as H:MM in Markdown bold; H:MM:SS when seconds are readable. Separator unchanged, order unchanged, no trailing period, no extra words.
**10:18**
